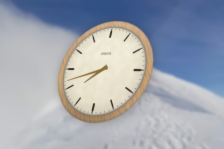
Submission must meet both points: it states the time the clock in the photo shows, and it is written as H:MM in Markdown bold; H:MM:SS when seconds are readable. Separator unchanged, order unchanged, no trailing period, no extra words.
**7:42**
